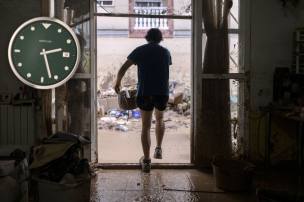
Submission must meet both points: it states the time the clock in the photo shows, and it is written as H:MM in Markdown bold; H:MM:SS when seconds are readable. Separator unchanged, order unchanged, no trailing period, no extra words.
**2:27**
